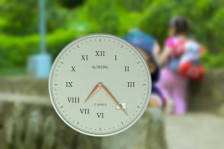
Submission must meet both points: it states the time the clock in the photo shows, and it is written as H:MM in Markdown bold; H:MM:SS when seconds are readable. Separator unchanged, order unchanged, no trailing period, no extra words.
**7:23**
